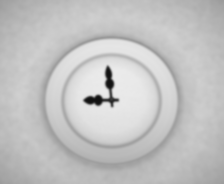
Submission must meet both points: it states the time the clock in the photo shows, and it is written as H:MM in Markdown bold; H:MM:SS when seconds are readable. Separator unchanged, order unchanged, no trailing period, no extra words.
**8:59**
